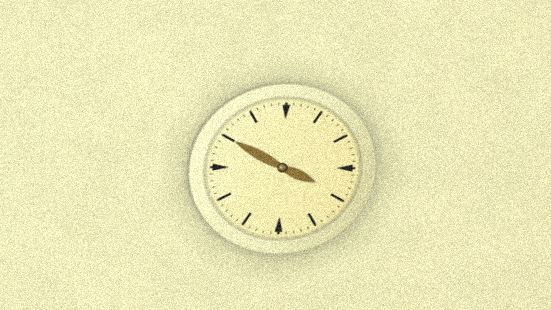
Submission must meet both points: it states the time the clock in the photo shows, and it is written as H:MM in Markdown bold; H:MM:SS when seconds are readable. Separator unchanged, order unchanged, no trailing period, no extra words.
**3:50**
